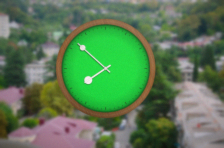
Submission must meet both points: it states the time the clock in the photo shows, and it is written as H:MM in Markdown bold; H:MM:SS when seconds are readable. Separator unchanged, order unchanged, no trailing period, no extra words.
**7:52**
